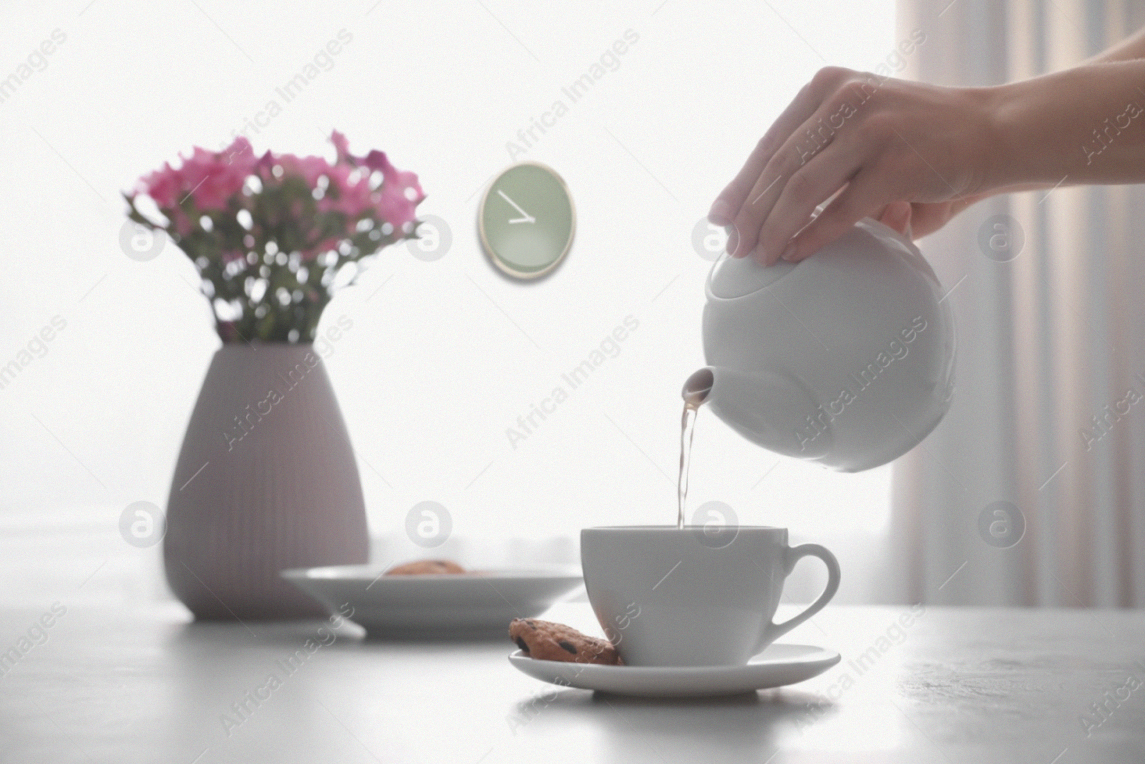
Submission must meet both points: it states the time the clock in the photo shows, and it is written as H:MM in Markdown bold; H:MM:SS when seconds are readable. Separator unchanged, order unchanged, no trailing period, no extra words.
**8:51**
